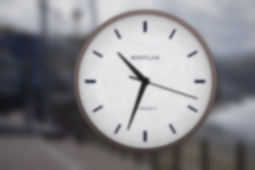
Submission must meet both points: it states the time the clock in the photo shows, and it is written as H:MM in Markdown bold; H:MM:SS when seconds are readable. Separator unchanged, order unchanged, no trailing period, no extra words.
**10:33:18**
